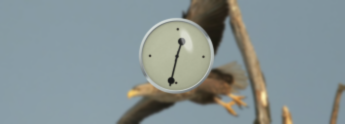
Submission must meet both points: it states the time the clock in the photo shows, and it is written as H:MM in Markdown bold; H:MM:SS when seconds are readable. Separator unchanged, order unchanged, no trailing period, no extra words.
**12:32**
